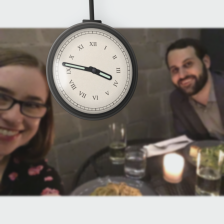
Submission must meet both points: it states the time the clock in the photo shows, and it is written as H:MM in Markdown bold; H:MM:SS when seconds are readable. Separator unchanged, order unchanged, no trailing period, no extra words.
**3:47**
